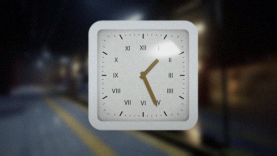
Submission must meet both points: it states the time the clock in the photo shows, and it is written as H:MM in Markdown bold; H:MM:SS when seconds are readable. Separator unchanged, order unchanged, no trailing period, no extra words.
**1:26**
